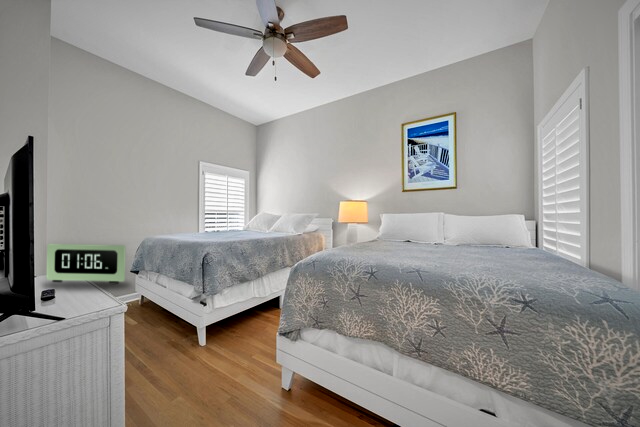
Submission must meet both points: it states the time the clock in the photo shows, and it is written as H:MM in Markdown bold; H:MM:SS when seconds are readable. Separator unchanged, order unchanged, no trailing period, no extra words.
**1:06**
